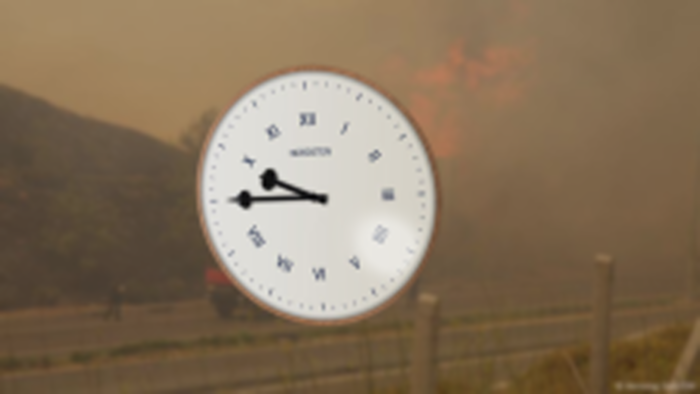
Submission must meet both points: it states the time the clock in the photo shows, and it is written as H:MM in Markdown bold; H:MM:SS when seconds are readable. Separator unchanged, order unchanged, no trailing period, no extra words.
**9:45**
